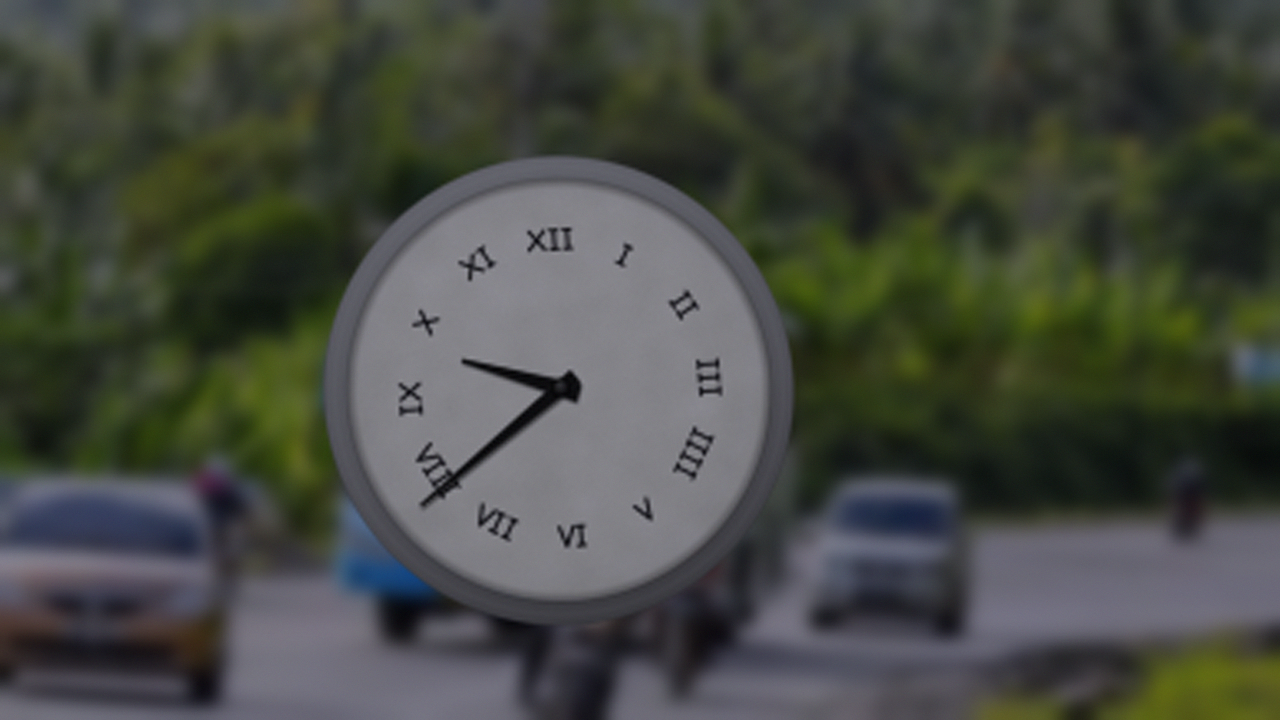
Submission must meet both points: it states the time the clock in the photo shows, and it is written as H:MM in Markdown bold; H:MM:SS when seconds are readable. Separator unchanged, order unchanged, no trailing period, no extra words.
**9:39**
